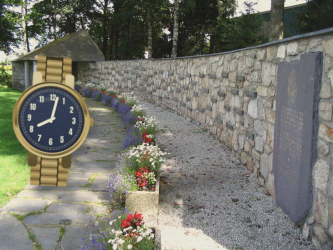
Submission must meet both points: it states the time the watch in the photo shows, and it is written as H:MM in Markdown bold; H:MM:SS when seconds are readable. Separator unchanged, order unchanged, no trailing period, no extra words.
**8:02**
